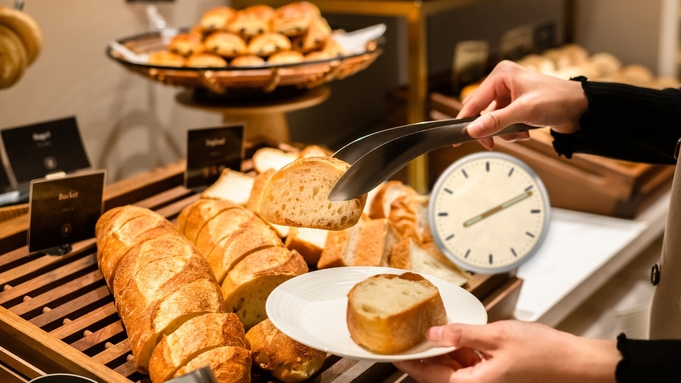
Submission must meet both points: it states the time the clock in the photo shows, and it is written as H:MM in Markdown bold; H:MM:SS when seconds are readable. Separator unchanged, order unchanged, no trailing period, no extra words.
**8:11**
